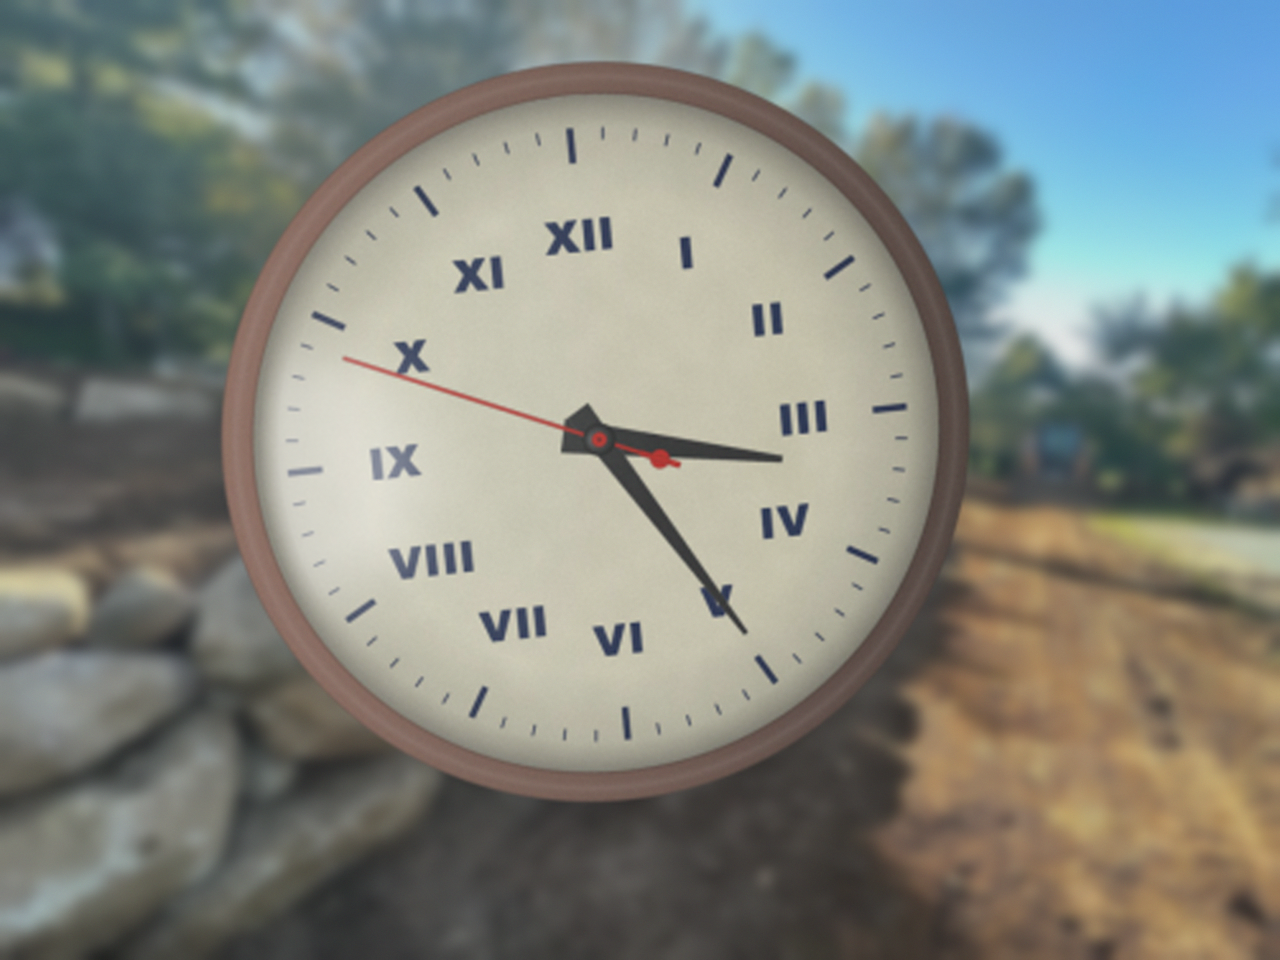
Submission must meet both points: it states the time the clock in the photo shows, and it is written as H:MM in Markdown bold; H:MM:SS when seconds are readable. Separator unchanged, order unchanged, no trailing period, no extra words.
**3:24:49**
